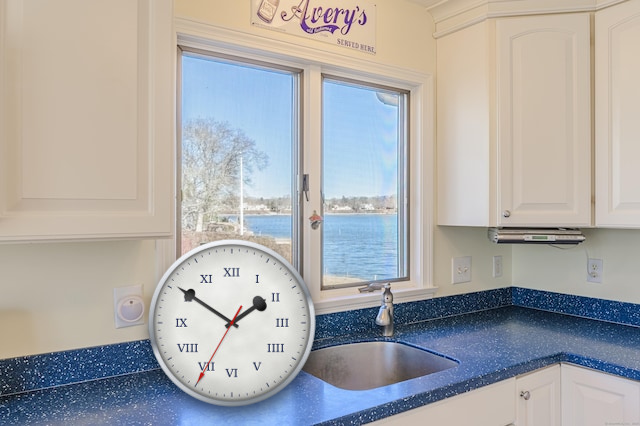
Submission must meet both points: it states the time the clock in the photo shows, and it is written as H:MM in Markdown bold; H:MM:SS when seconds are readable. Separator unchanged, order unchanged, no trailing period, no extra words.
**1:50:35**
